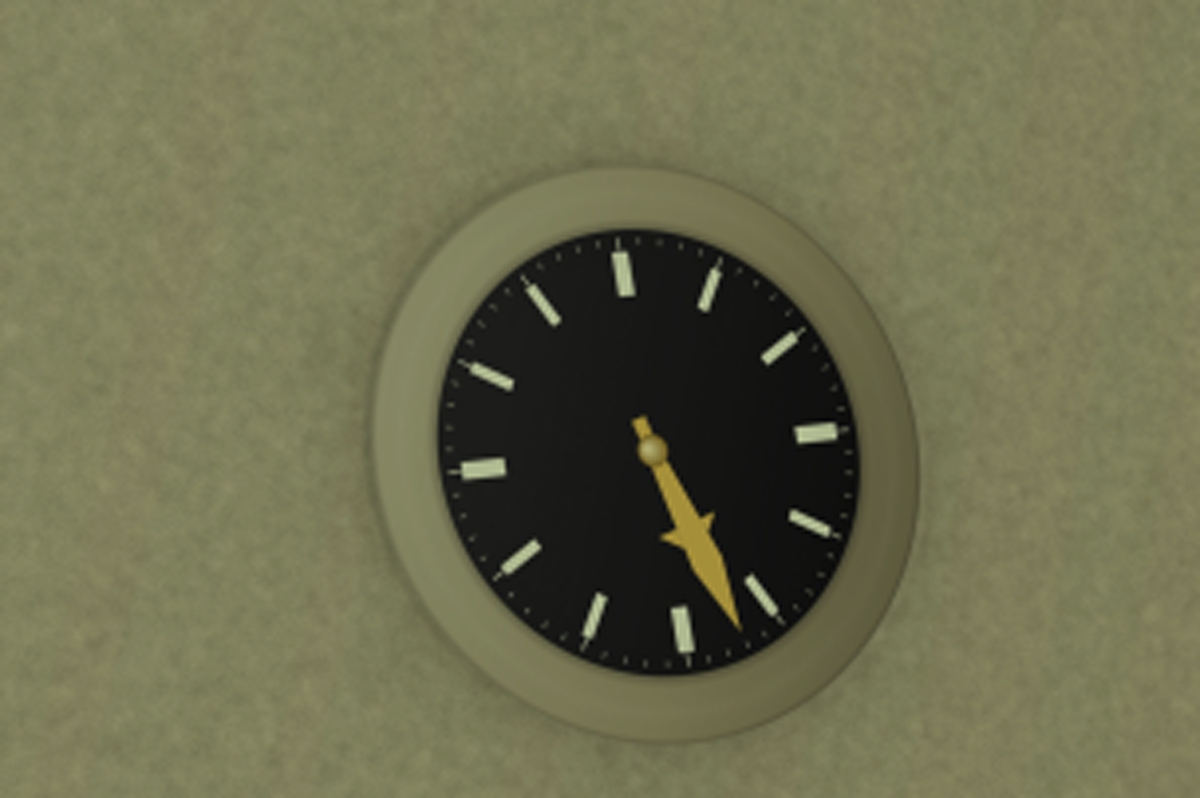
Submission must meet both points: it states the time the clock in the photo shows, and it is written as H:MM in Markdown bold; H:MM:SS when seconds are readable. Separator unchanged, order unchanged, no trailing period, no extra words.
**5:27**
